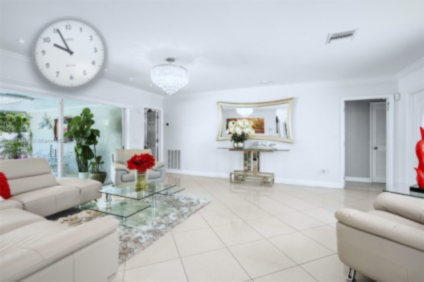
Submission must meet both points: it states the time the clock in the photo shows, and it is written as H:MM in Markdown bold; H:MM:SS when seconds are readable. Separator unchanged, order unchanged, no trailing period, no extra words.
**9:56**
